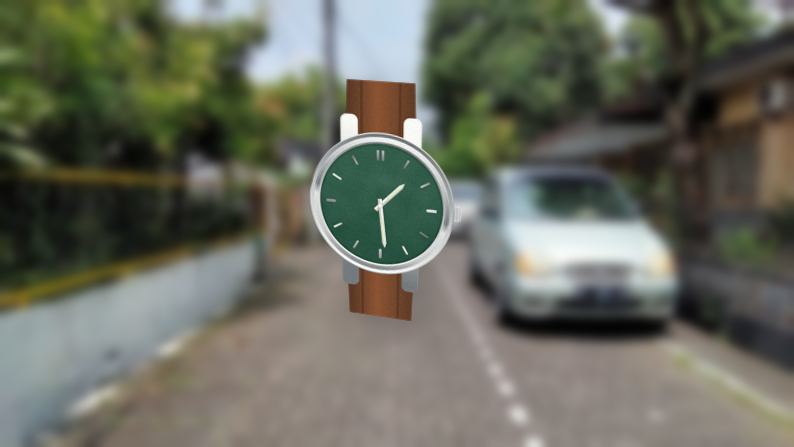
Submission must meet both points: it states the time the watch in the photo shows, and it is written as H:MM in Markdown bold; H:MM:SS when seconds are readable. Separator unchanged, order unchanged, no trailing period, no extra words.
**1:29**
